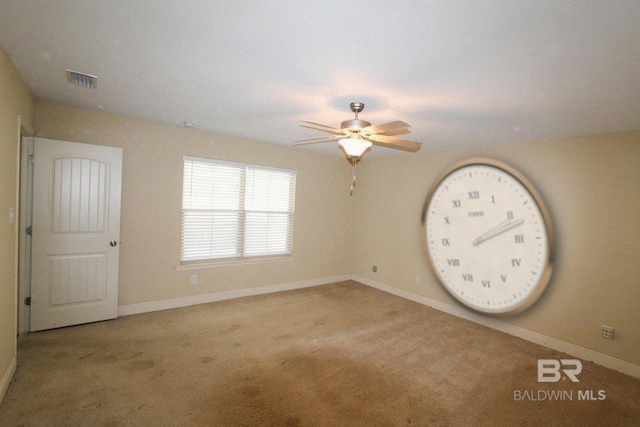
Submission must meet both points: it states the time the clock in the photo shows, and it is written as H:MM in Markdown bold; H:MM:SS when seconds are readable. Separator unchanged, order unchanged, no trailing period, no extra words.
**2:12**
